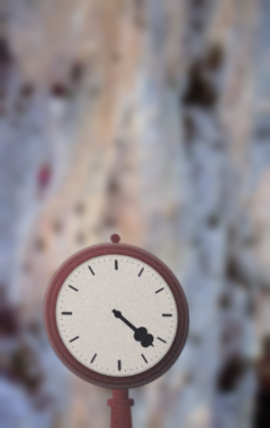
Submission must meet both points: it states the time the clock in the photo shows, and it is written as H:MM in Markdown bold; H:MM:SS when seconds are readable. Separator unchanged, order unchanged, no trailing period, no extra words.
**4:22**
